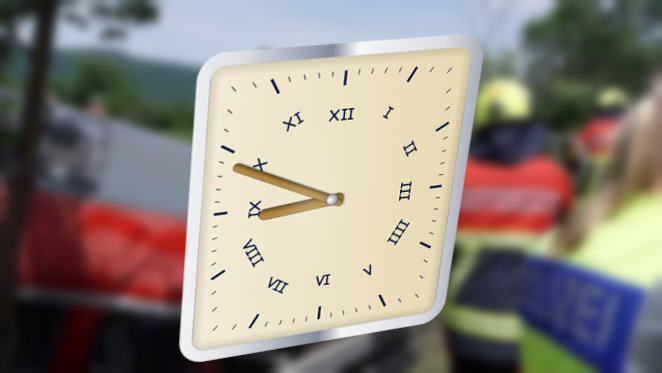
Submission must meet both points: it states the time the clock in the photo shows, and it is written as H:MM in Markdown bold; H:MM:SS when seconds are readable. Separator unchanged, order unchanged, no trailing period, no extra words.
**8:49**
